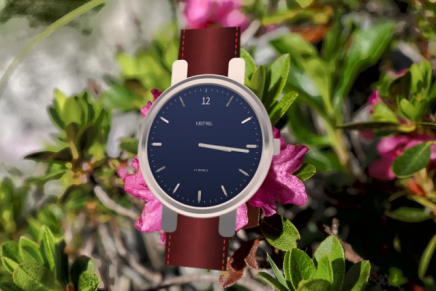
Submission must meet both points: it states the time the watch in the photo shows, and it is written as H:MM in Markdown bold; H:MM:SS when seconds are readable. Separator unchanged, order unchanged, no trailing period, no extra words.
**3:16**
